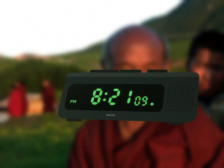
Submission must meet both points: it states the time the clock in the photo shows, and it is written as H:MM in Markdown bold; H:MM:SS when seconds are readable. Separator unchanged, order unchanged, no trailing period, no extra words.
**8:21:09**
